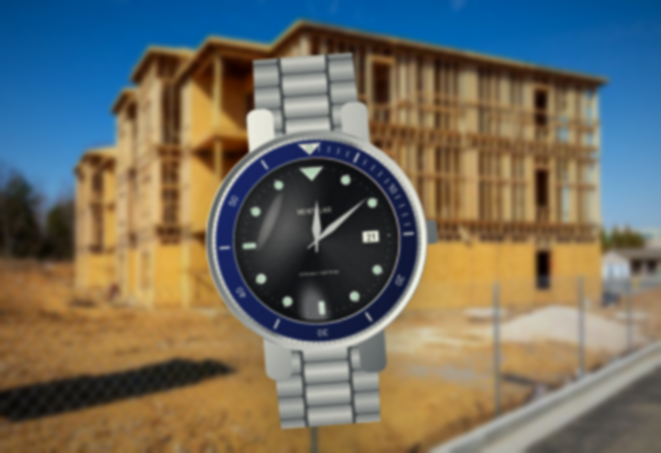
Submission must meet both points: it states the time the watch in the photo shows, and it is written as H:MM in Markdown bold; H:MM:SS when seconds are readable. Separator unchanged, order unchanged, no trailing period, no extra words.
**12:09**
